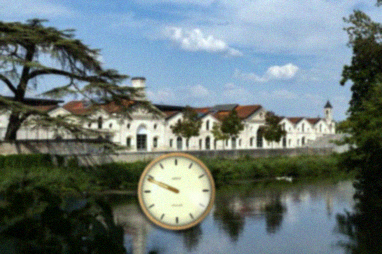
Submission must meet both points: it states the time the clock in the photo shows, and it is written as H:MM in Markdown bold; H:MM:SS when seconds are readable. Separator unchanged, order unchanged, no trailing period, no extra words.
**9:49**
